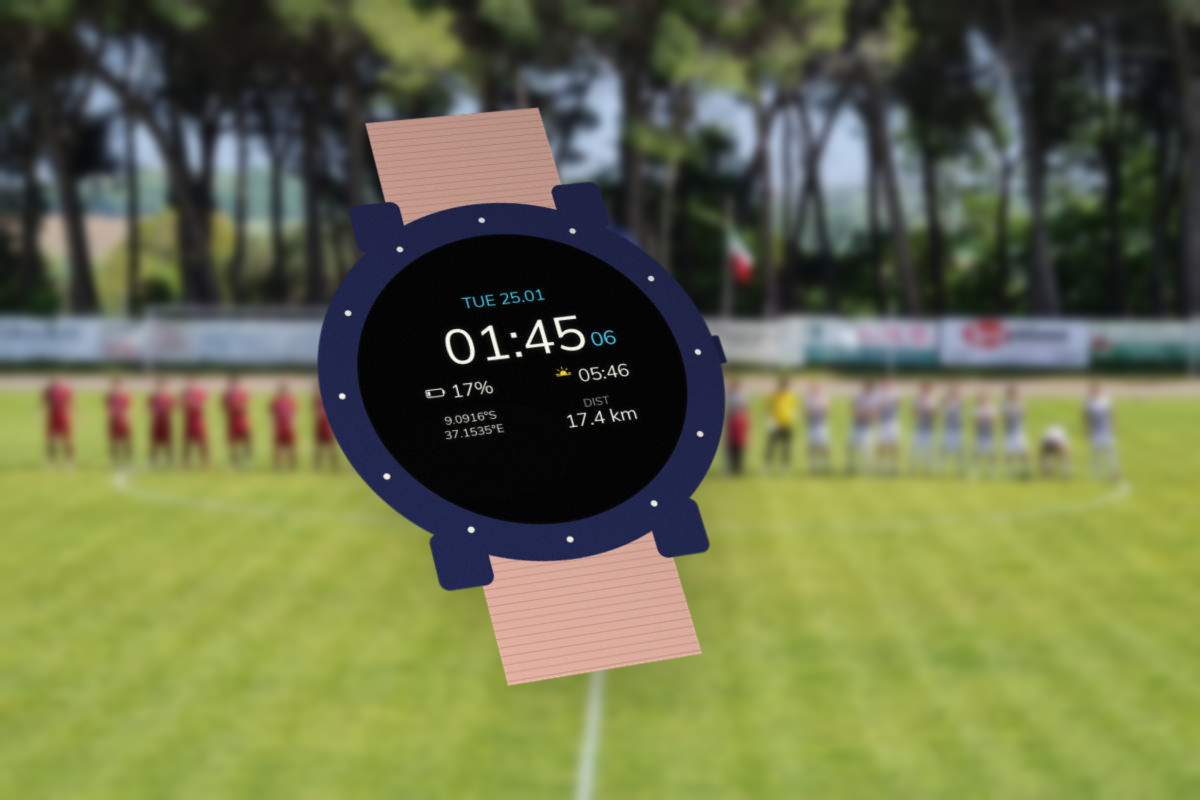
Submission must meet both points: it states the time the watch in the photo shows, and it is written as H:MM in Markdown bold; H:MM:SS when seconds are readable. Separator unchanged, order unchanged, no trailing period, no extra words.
**1:45:06**
